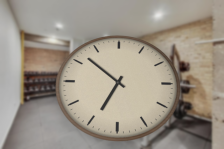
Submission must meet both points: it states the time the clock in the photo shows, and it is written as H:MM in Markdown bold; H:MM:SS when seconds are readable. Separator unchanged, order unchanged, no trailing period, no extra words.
**6:52**
